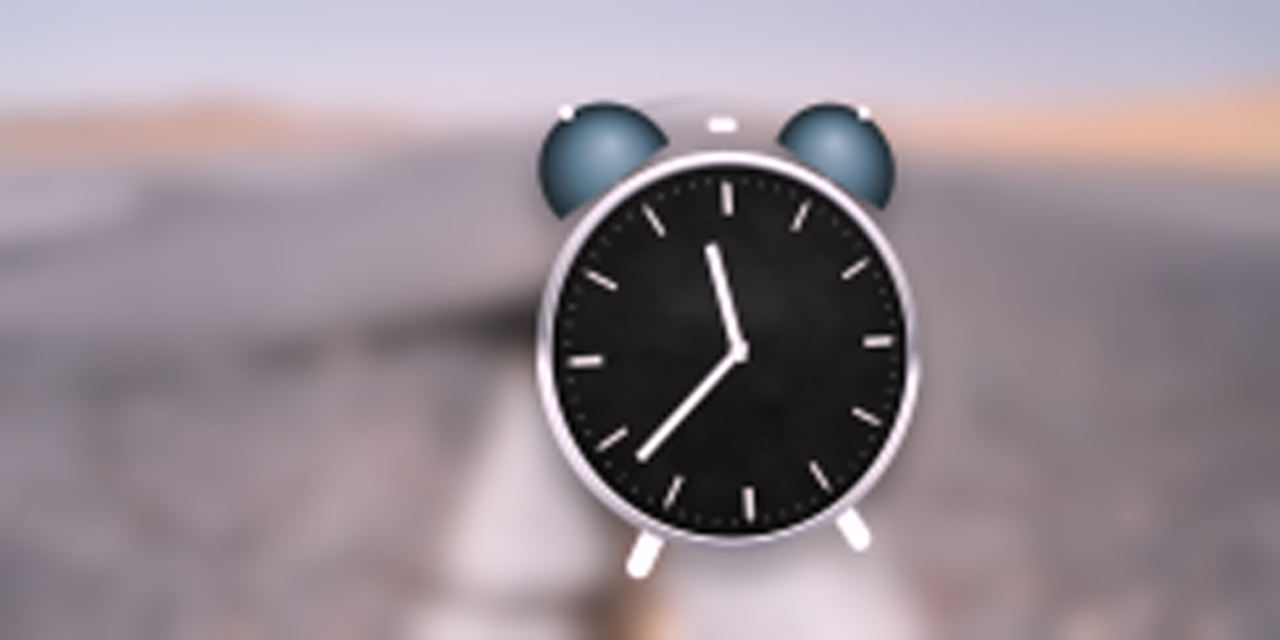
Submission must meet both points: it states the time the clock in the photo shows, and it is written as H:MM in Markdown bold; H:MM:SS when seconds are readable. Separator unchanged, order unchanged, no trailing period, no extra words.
**11:38**
